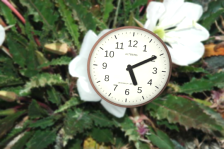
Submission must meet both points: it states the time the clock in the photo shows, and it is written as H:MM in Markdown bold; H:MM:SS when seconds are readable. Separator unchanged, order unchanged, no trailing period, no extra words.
**5:10**
